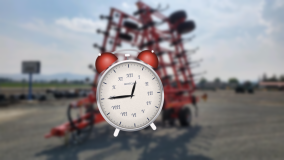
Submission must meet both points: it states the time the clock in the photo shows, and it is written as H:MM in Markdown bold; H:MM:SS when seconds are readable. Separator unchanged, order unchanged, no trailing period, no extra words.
**12:45**
